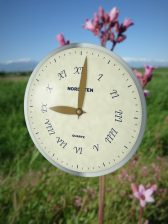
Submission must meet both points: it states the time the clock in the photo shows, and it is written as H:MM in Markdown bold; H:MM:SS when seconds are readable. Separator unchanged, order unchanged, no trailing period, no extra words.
**9:01**
